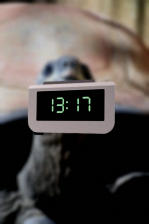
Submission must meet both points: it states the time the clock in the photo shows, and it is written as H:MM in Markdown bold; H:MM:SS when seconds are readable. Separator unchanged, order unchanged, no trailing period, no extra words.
**13:17**
